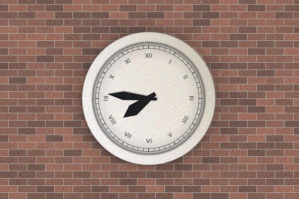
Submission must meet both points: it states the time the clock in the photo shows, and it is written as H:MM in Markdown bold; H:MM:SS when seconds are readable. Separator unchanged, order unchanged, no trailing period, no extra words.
**7:46**
